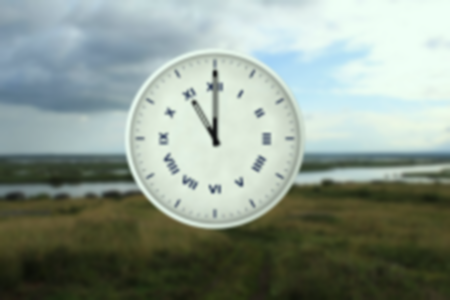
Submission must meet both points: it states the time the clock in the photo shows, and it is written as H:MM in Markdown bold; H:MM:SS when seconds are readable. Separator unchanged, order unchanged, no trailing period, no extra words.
**11:00**
